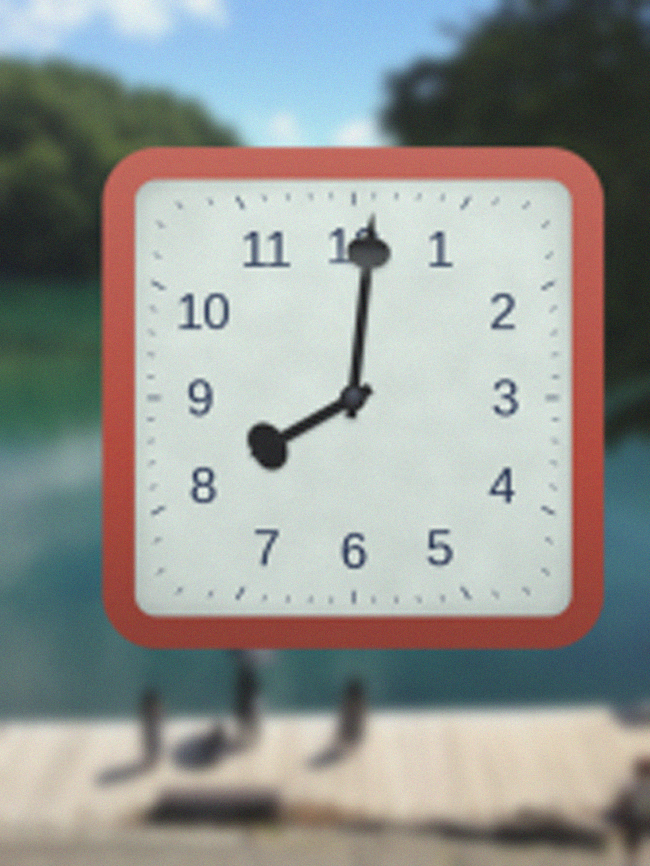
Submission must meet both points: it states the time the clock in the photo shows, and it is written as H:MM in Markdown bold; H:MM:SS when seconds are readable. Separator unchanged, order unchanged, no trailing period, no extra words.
**8:01**
